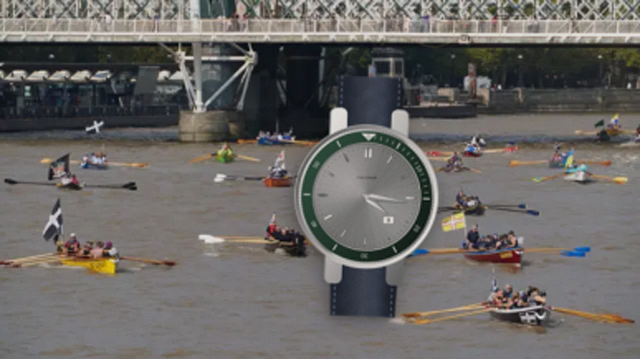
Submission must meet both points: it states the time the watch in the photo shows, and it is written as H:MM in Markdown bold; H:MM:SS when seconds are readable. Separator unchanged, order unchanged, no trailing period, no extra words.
**4:16**
